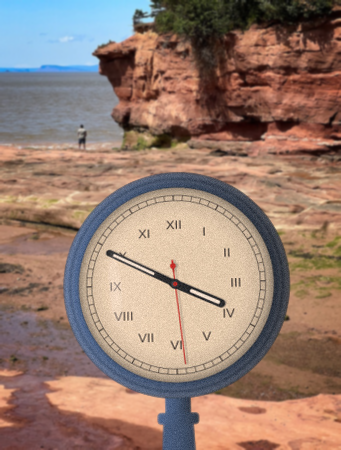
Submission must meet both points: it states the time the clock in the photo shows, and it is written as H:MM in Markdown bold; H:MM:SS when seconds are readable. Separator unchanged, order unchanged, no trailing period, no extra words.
**3:49:29**
